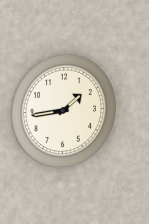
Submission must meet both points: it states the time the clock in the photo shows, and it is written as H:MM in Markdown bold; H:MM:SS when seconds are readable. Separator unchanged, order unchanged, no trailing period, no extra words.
**1:44**
